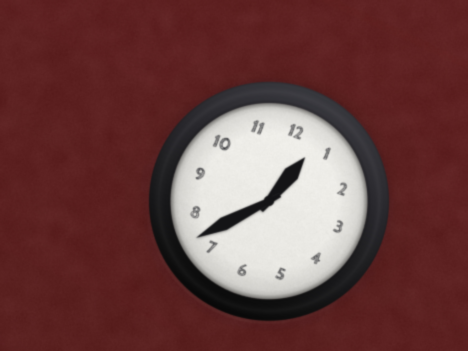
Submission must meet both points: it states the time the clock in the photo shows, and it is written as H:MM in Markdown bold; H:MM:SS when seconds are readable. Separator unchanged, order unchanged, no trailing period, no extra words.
**12:37**
